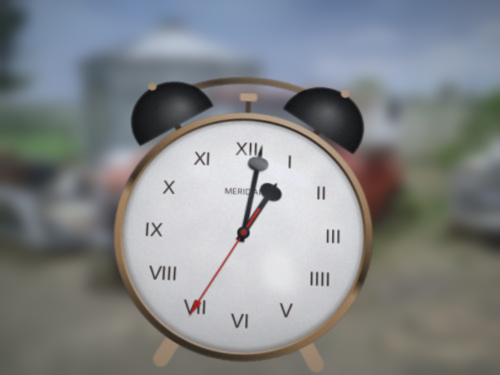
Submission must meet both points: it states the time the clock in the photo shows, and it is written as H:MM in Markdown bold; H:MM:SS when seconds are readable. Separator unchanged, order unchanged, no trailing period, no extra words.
**1:01:35**
